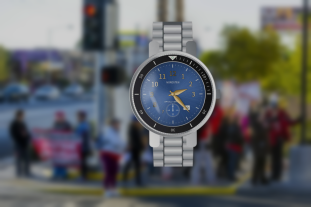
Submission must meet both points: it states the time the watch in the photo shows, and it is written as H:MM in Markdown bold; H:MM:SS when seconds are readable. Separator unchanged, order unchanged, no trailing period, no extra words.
**2:23**
